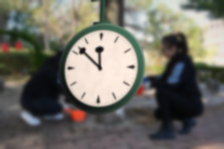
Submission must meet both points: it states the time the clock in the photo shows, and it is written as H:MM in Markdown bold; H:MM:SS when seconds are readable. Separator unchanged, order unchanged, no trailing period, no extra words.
**11:52**
